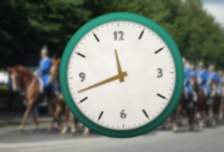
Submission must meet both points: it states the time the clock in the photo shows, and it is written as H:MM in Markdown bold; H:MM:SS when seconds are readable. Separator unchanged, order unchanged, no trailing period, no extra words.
**11:42**
